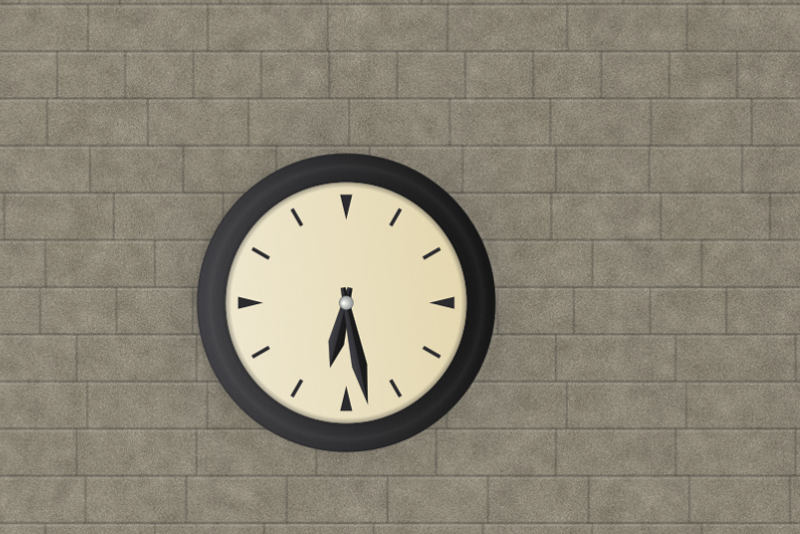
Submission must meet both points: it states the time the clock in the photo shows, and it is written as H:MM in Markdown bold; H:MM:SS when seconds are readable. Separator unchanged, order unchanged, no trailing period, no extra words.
**6:28**
